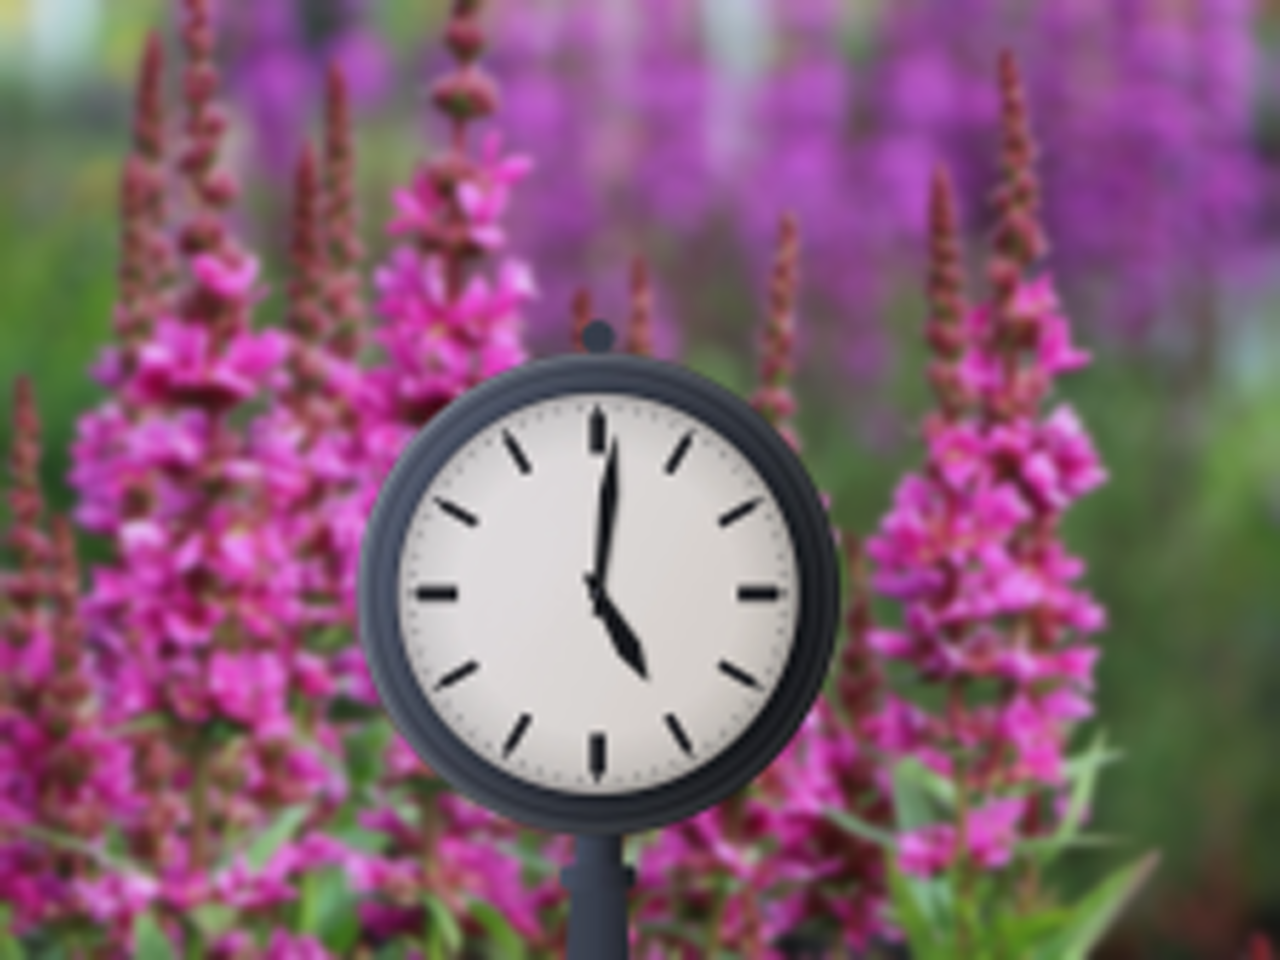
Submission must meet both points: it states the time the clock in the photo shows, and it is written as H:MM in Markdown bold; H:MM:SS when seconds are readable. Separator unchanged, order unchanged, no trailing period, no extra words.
**5:01**
